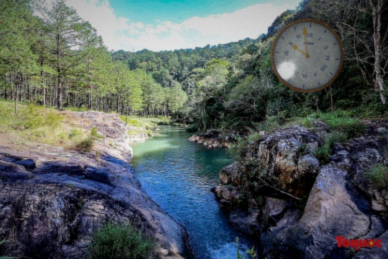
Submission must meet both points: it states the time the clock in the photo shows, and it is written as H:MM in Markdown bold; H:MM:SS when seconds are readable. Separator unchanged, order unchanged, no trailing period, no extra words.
**9:58**
